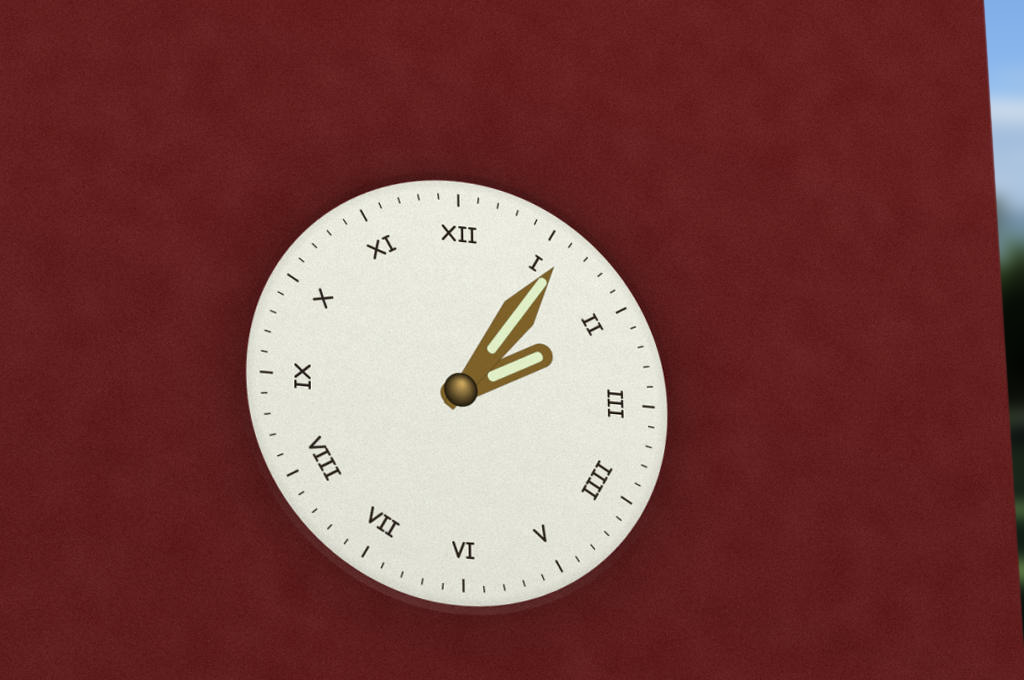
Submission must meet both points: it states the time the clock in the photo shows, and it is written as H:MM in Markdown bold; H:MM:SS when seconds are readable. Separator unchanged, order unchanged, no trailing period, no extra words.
**2:06**
